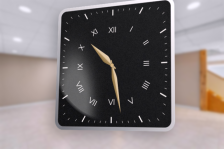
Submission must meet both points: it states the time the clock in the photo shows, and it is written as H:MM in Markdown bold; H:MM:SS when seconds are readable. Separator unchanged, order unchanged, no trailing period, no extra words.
**10:28**
